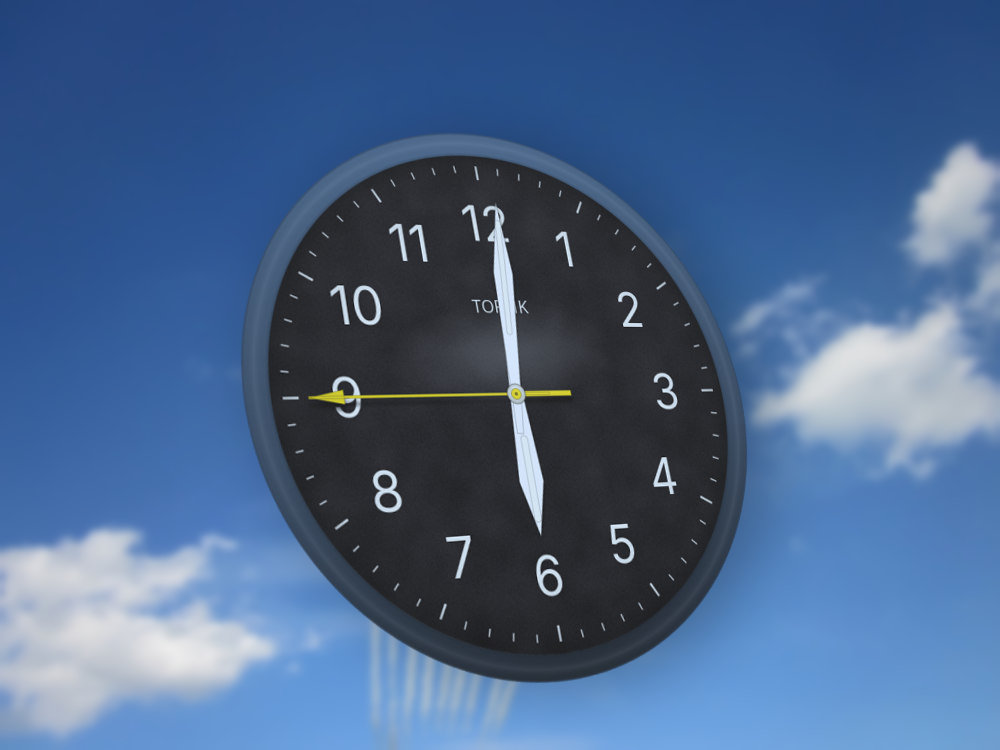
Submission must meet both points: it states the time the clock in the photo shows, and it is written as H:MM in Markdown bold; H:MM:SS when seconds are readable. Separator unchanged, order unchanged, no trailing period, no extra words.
**6:00:45**
